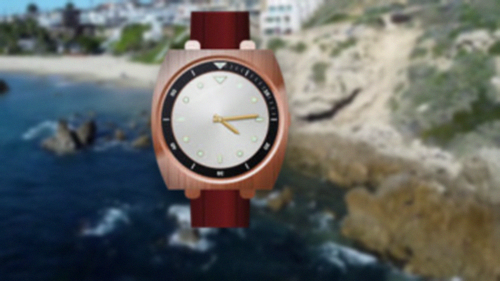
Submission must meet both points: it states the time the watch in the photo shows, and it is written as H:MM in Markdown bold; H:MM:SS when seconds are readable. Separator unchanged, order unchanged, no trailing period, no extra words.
**4:14**
